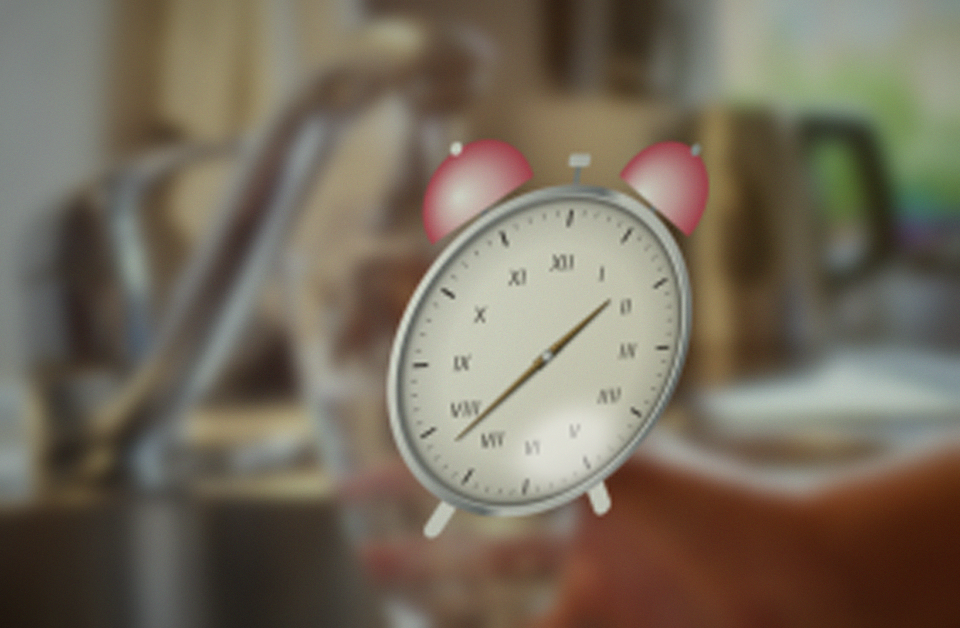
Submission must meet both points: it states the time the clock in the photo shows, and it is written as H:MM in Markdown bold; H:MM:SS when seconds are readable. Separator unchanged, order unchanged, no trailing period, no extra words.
**1:38**
